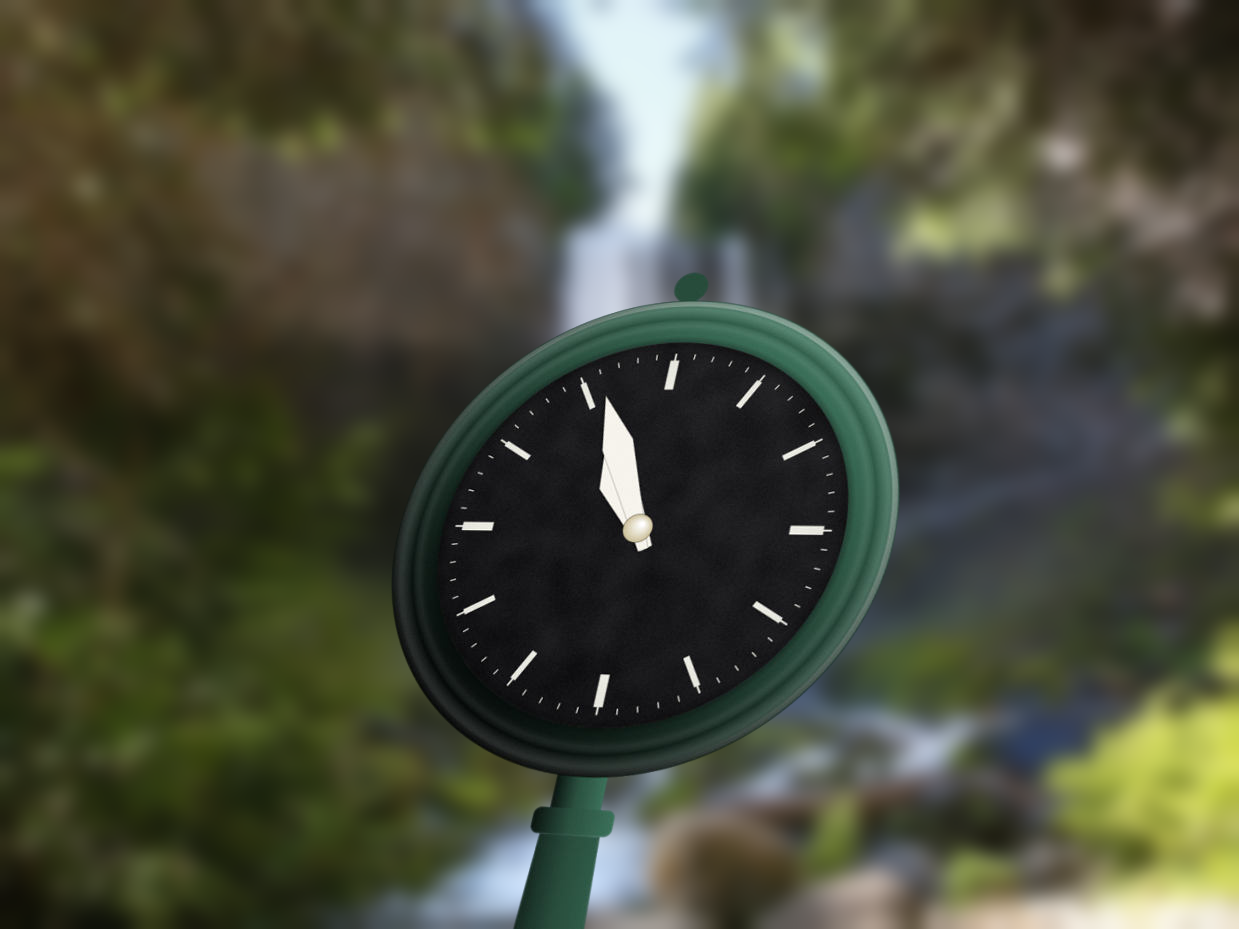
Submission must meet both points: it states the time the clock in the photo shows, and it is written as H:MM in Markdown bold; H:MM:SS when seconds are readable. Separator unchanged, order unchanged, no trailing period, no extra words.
**10:56**
